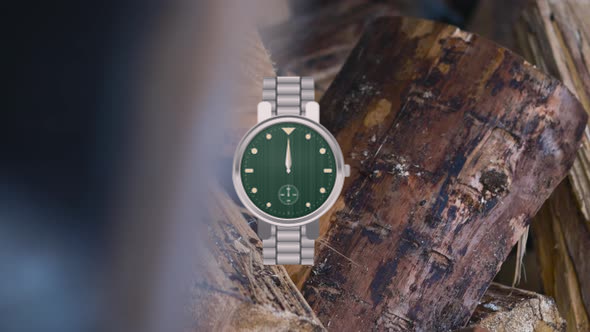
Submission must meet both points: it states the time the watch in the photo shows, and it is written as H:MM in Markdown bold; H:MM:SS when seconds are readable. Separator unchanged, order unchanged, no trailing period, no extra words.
**12:00**
